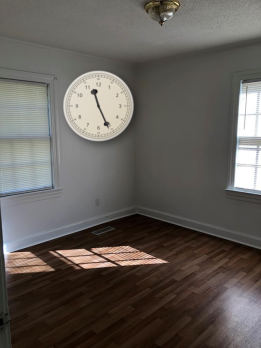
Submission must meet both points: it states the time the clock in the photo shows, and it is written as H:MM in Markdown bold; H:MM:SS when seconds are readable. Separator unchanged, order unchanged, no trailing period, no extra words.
**11:26**
